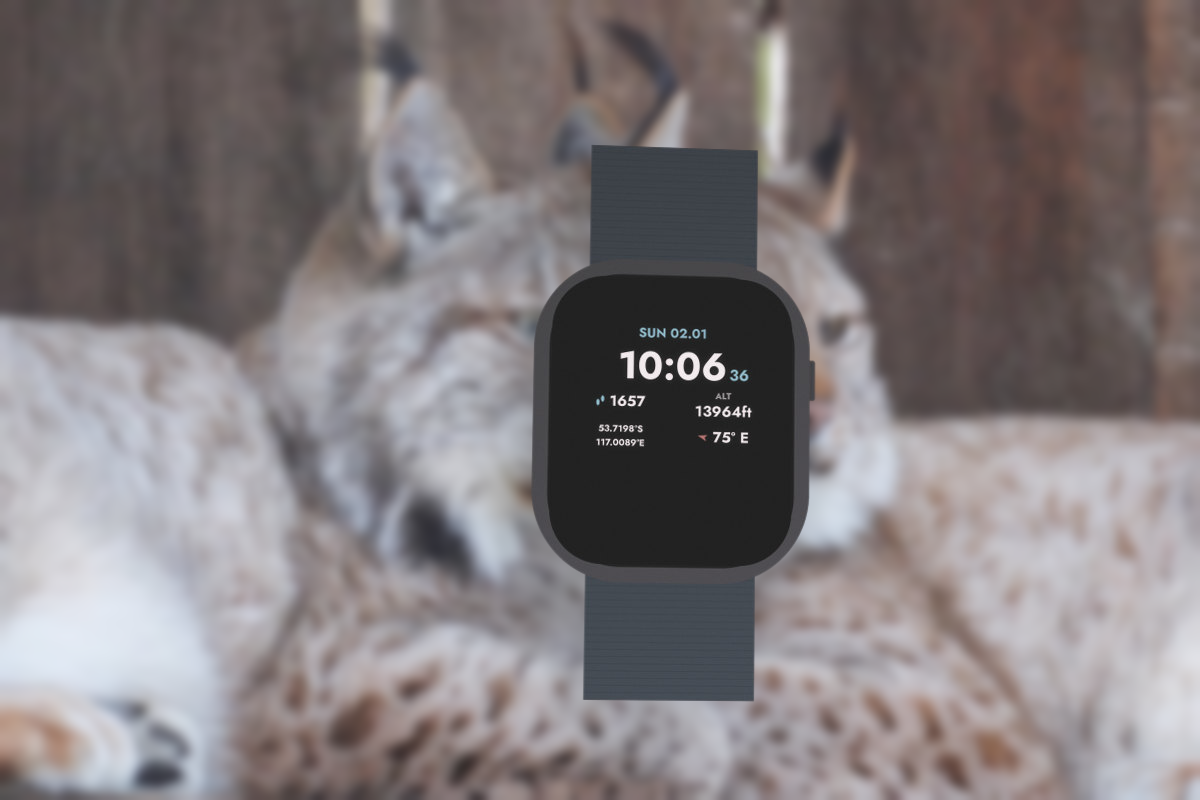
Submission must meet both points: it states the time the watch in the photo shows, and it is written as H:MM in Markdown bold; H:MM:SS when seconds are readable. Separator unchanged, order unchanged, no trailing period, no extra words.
**10:06:36**
